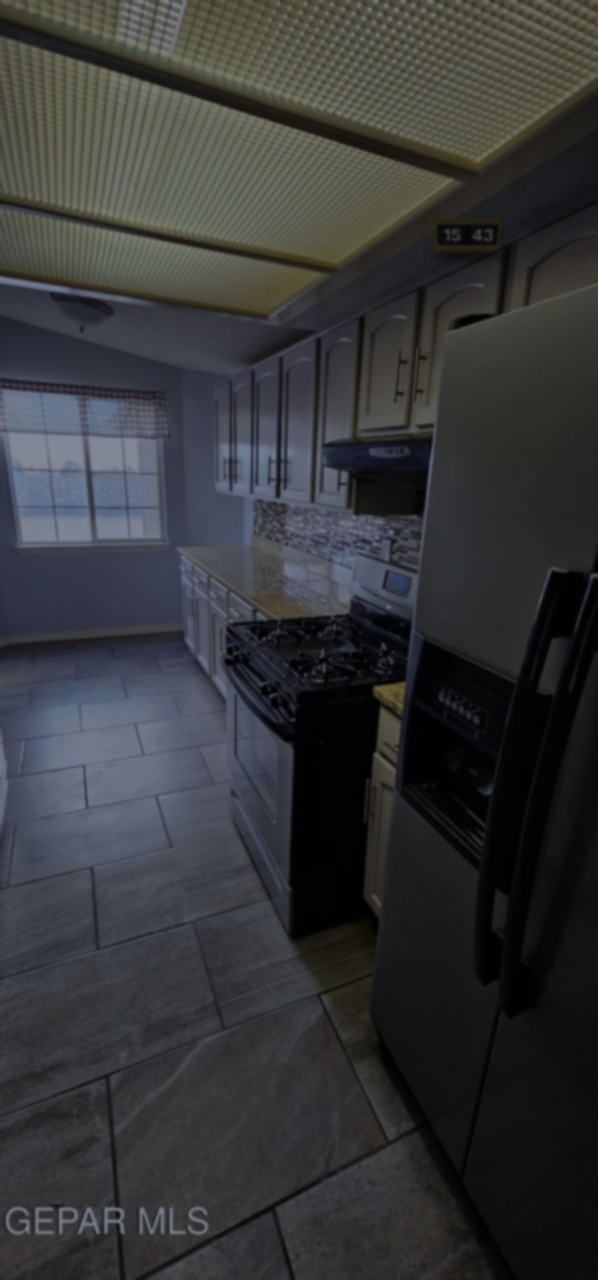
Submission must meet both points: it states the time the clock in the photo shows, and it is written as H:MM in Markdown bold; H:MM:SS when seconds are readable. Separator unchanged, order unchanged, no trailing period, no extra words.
**15:43**
